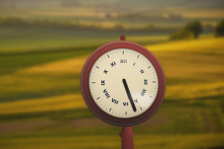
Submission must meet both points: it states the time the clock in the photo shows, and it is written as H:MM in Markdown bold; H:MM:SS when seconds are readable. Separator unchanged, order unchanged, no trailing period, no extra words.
**5:27**
